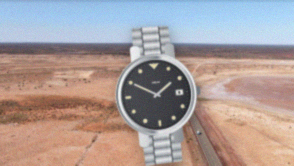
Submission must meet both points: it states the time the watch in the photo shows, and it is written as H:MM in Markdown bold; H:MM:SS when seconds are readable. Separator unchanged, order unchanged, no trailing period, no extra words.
**1:50**
